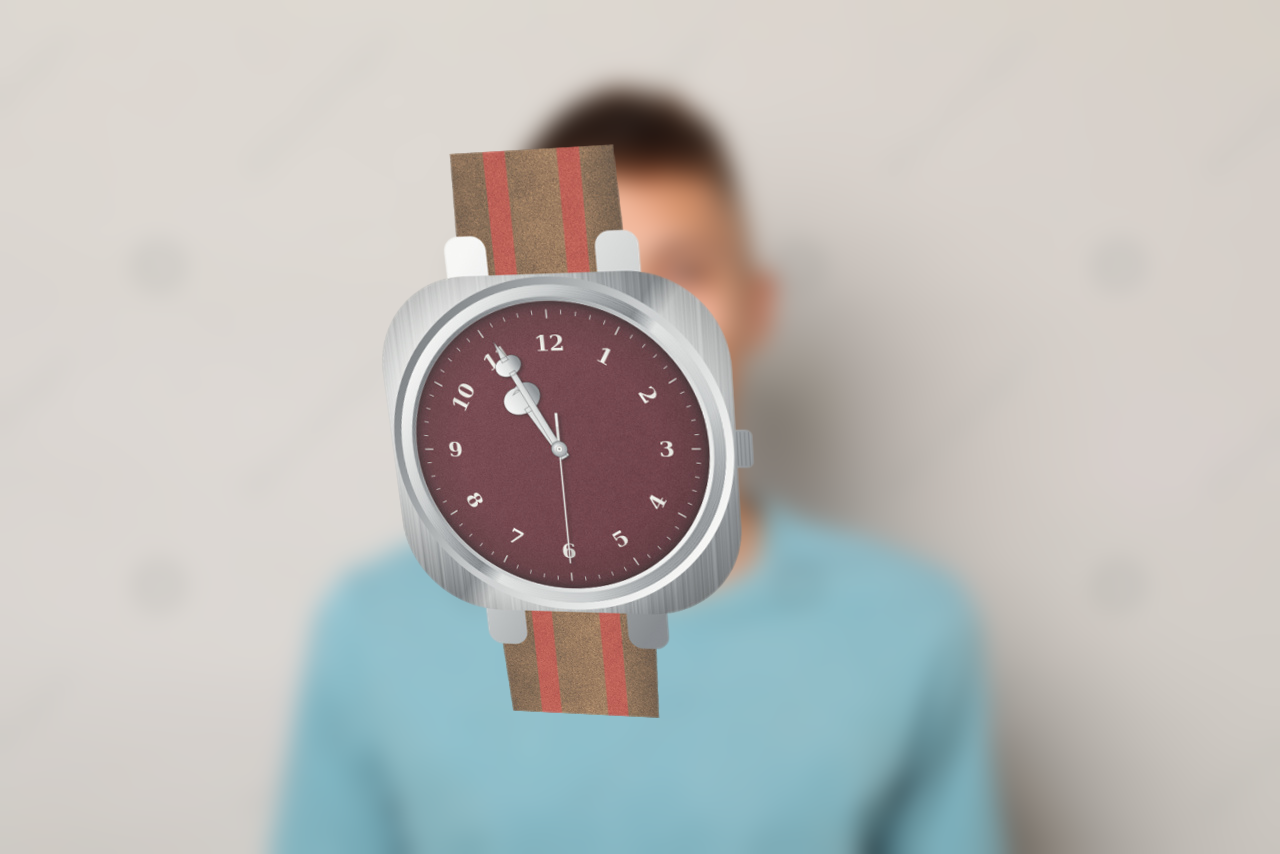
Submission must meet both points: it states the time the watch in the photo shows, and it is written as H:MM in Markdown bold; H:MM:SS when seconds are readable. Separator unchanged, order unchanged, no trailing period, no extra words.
**10:55:30**
